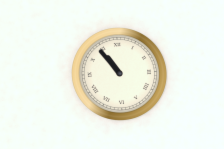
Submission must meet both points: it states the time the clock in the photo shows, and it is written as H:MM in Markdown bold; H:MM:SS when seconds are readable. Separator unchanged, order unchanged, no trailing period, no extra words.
**10:54**
